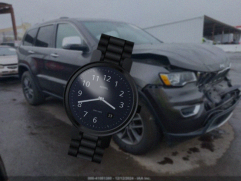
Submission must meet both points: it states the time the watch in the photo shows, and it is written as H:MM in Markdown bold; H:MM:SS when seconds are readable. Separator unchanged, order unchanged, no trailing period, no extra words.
**3:41**
